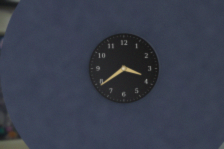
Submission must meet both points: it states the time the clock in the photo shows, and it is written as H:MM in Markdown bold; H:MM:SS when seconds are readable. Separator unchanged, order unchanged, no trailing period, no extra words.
**3:39**
